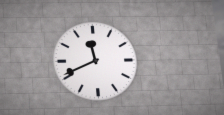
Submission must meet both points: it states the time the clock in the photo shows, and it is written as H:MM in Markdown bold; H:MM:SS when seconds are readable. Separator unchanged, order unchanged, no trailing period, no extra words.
**11:41**
